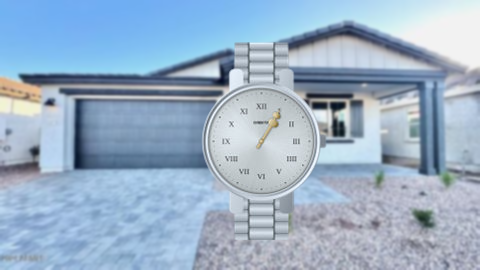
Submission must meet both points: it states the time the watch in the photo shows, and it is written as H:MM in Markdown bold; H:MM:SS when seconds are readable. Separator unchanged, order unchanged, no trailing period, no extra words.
**1:05**
